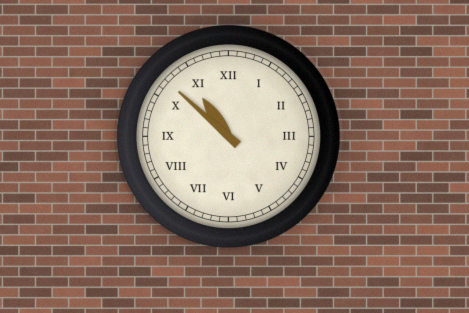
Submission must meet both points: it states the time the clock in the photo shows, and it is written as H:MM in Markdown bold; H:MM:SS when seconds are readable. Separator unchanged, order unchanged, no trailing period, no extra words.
**10:52**
